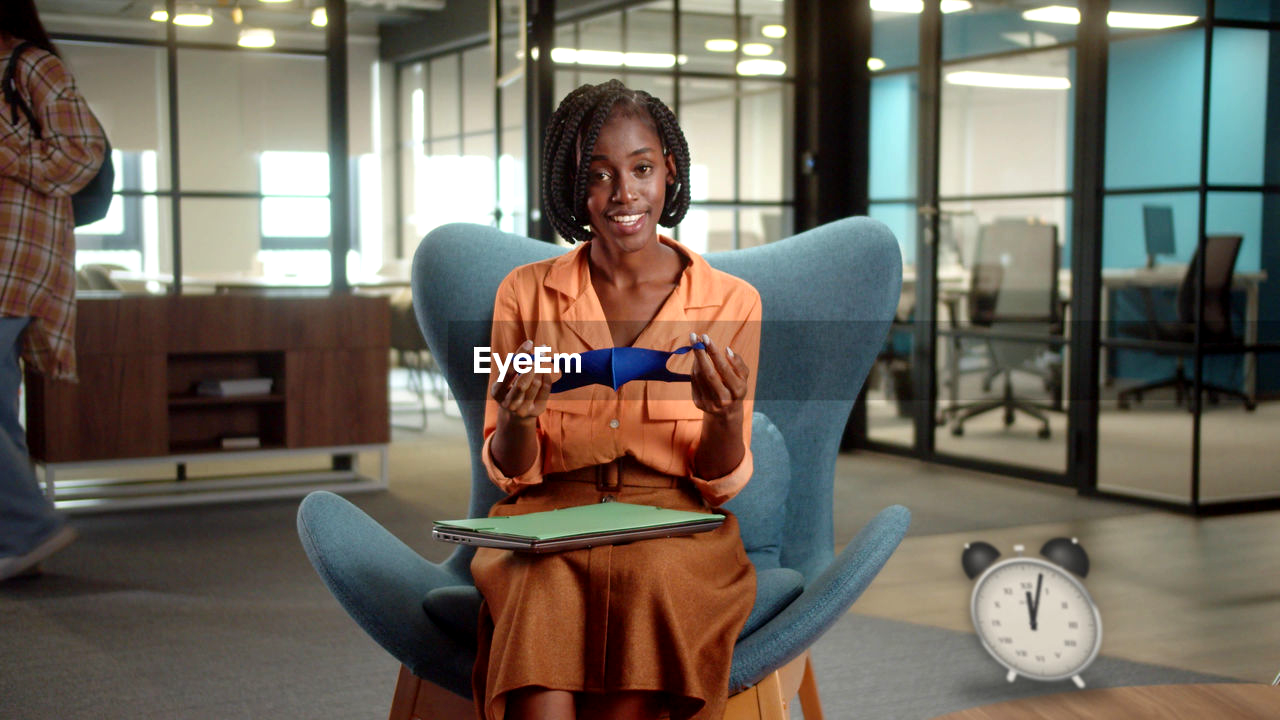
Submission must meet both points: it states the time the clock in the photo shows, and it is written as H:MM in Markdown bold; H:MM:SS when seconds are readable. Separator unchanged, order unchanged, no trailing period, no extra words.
**12:03**
